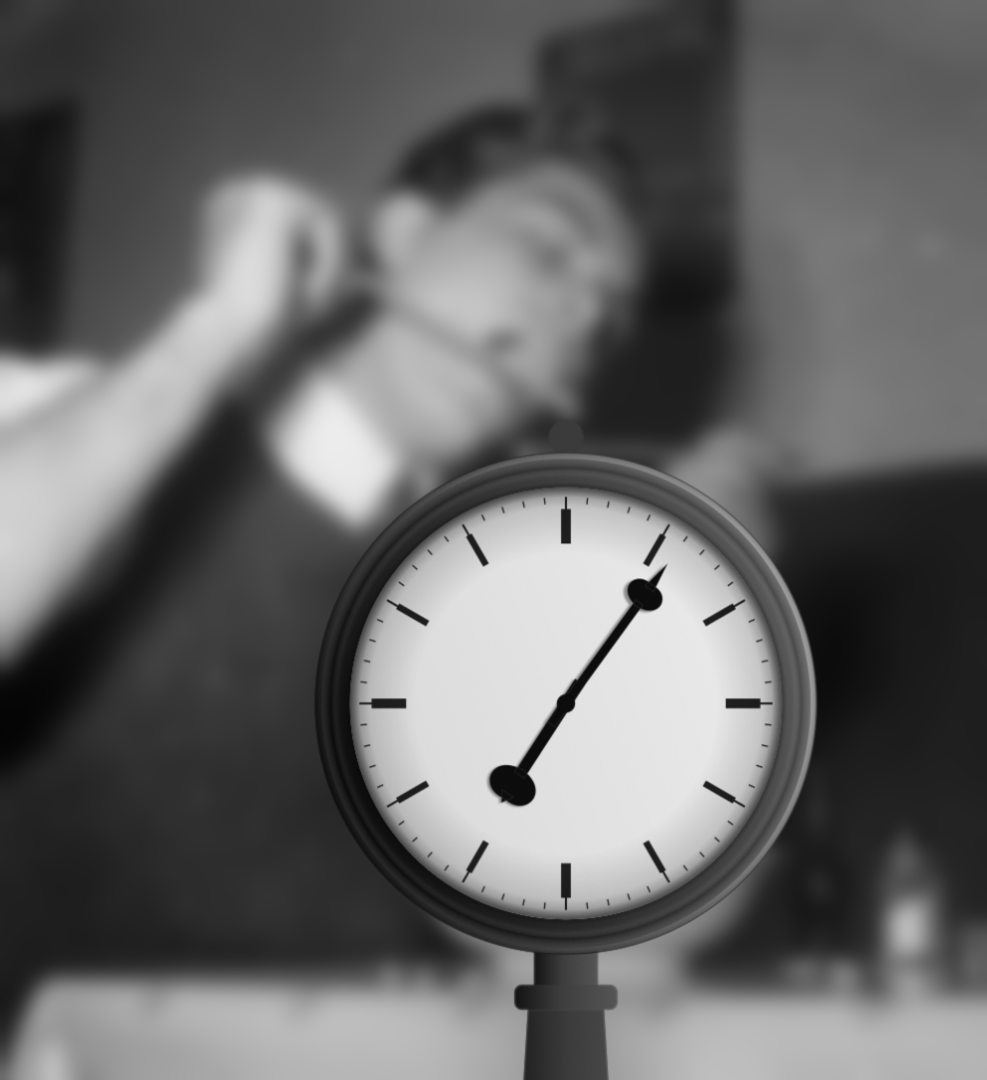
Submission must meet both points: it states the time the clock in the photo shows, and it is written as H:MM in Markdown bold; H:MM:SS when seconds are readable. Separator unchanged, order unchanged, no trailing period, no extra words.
**7:06**
